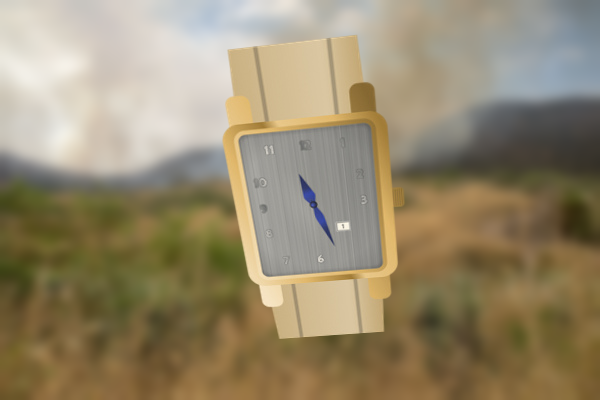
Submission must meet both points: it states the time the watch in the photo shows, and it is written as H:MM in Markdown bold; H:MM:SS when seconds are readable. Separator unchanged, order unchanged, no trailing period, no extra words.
**11:27**
